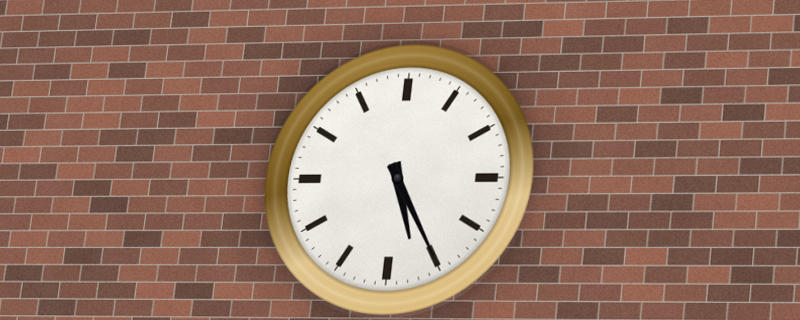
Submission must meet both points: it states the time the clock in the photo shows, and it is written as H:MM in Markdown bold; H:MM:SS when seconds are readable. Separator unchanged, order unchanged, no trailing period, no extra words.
**5:25**
